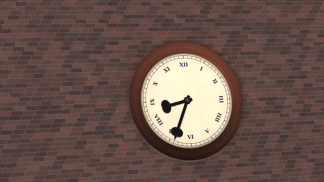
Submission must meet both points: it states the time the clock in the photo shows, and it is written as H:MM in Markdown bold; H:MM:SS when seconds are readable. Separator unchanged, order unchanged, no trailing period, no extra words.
**8:34**
